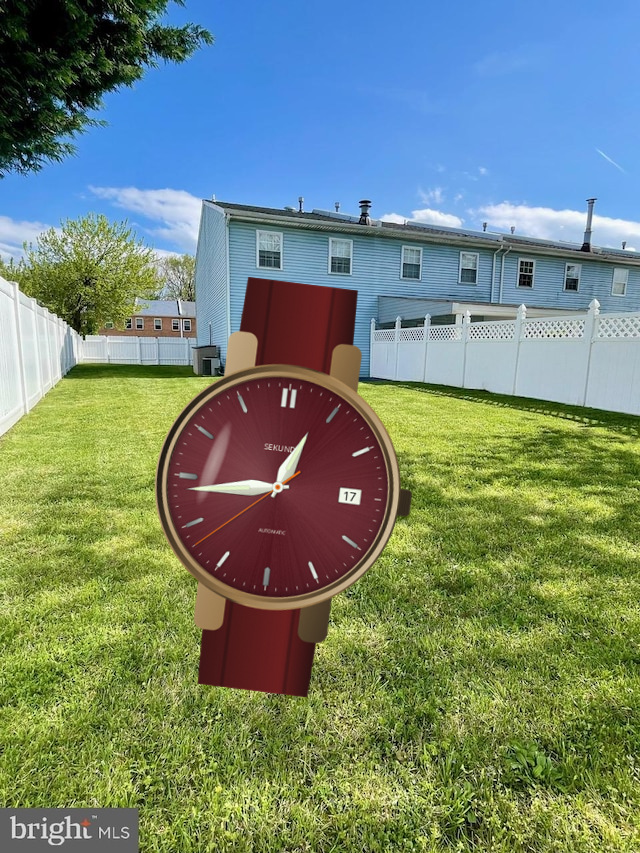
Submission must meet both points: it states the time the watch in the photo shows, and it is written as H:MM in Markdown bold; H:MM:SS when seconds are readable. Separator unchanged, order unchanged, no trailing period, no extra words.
**12:43:38**
